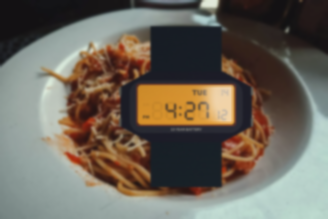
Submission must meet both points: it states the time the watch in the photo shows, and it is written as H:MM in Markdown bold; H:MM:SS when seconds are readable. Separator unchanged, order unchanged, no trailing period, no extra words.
**4:27**
